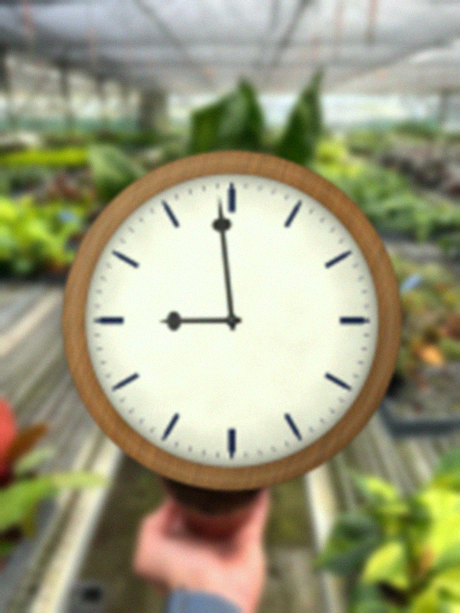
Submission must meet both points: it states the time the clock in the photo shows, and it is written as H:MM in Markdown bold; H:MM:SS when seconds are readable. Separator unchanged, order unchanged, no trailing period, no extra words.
**8:59**
